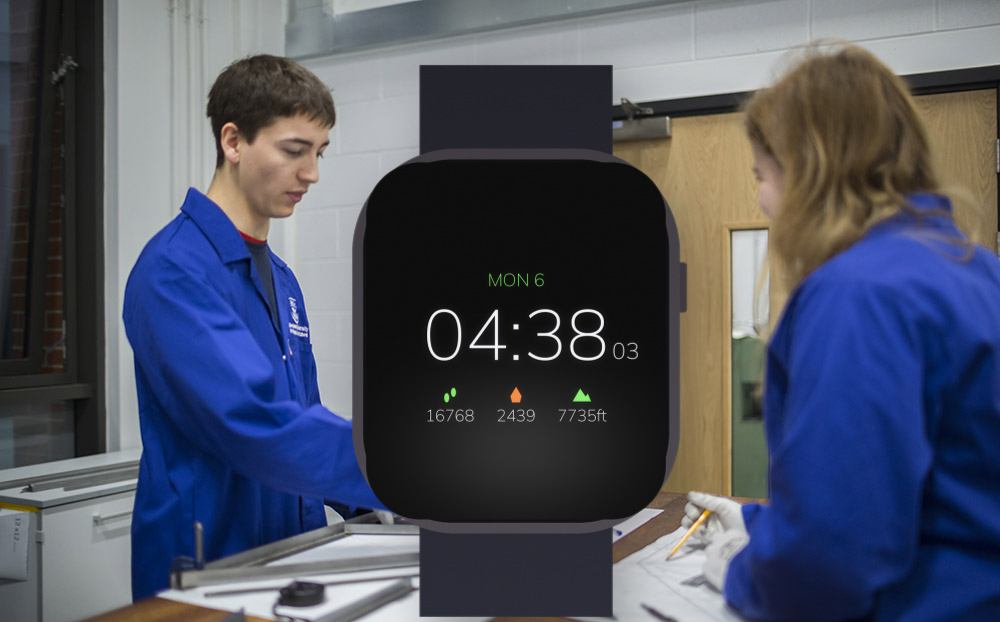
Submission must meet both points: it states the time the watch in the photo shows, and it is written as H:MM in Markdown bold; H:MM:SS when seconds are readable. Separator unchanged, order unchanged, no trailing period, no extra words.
**4:38:03**
